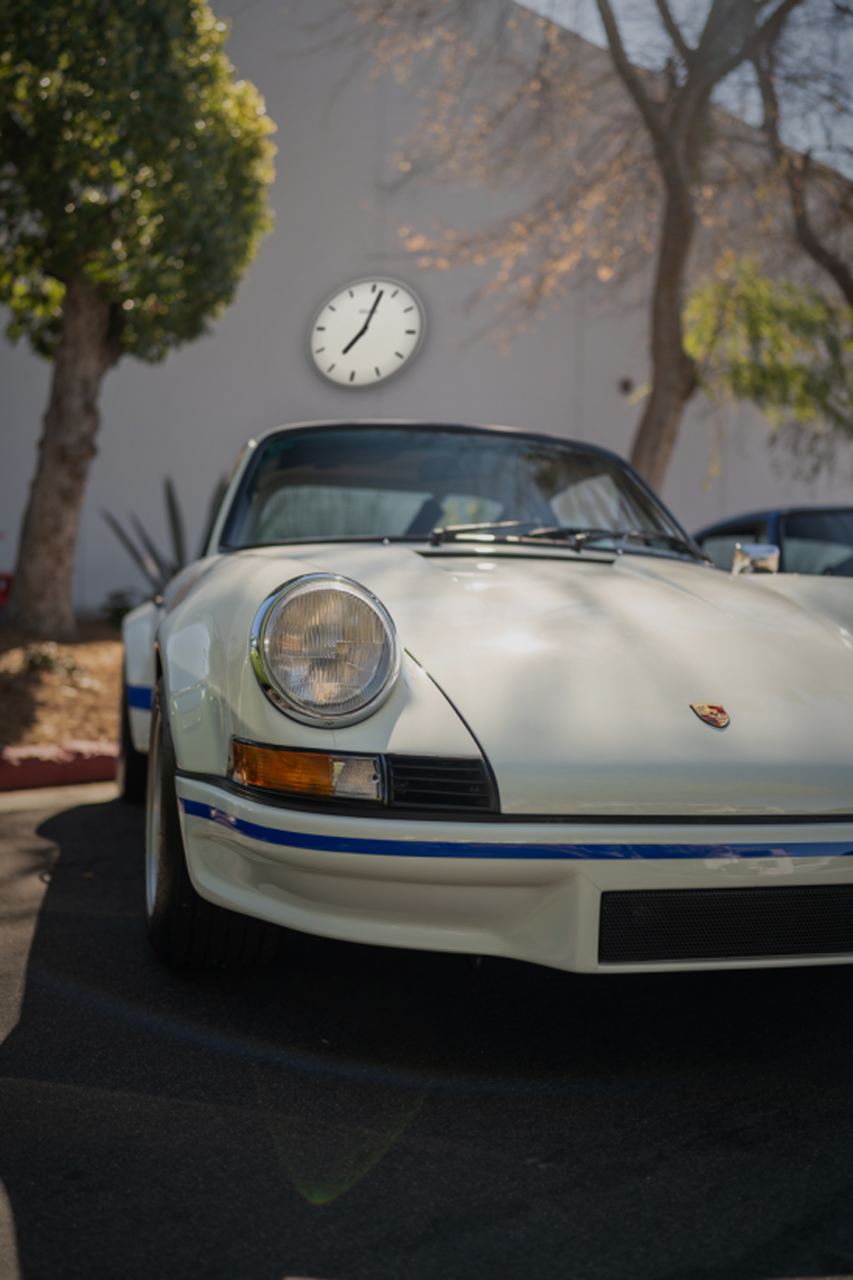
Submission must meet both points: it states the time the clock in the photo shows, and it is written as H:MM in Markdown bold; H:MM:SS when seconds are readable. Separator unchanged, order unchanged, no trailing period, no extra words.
**7:02**
